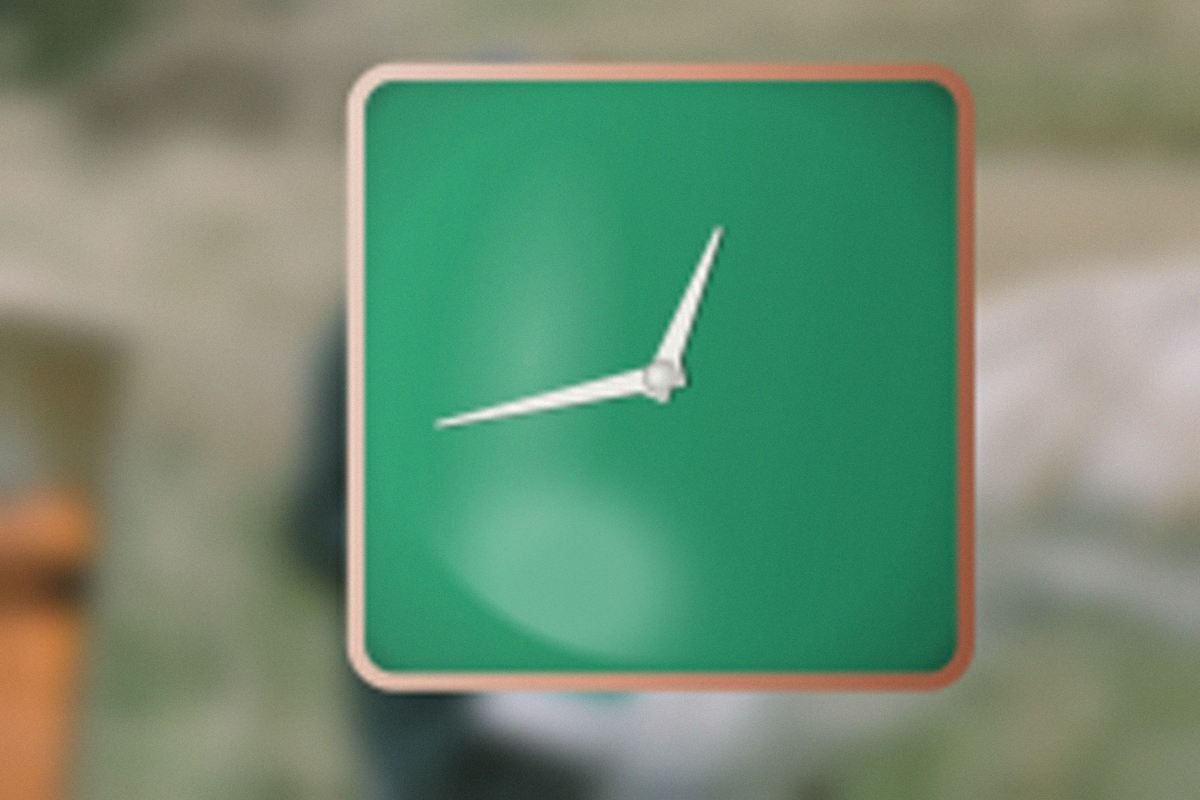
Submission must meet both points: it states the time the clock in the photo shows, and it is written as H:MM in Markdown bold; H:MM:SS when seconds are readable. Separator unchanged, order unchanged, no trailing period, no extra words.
**12:43**
